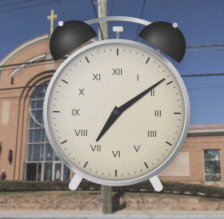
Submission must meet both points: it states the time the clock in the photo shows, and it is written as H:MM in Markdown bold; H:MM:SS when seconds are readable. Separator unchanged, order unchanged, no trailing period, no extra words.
**7:09**
